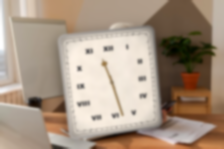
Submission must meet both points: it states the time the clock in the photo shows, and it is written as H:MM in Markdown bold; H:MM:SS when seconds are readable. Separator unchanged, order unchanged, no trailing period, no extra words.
**11:28**
